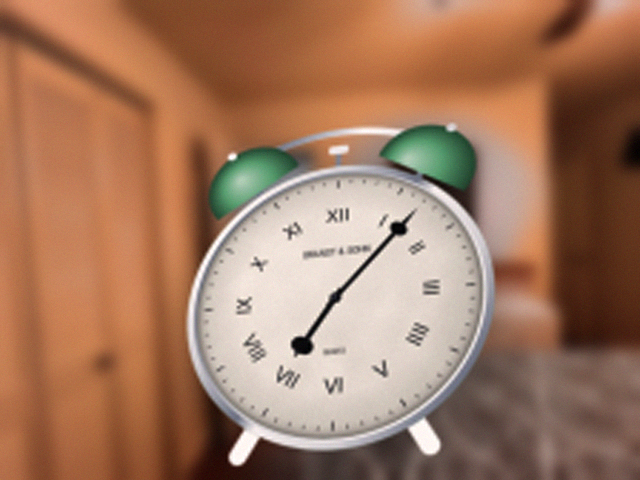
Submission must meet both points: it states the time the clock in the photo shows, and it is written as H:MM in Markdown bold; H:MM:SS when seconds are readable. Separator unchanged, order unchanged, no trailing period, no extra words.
**7:07**
